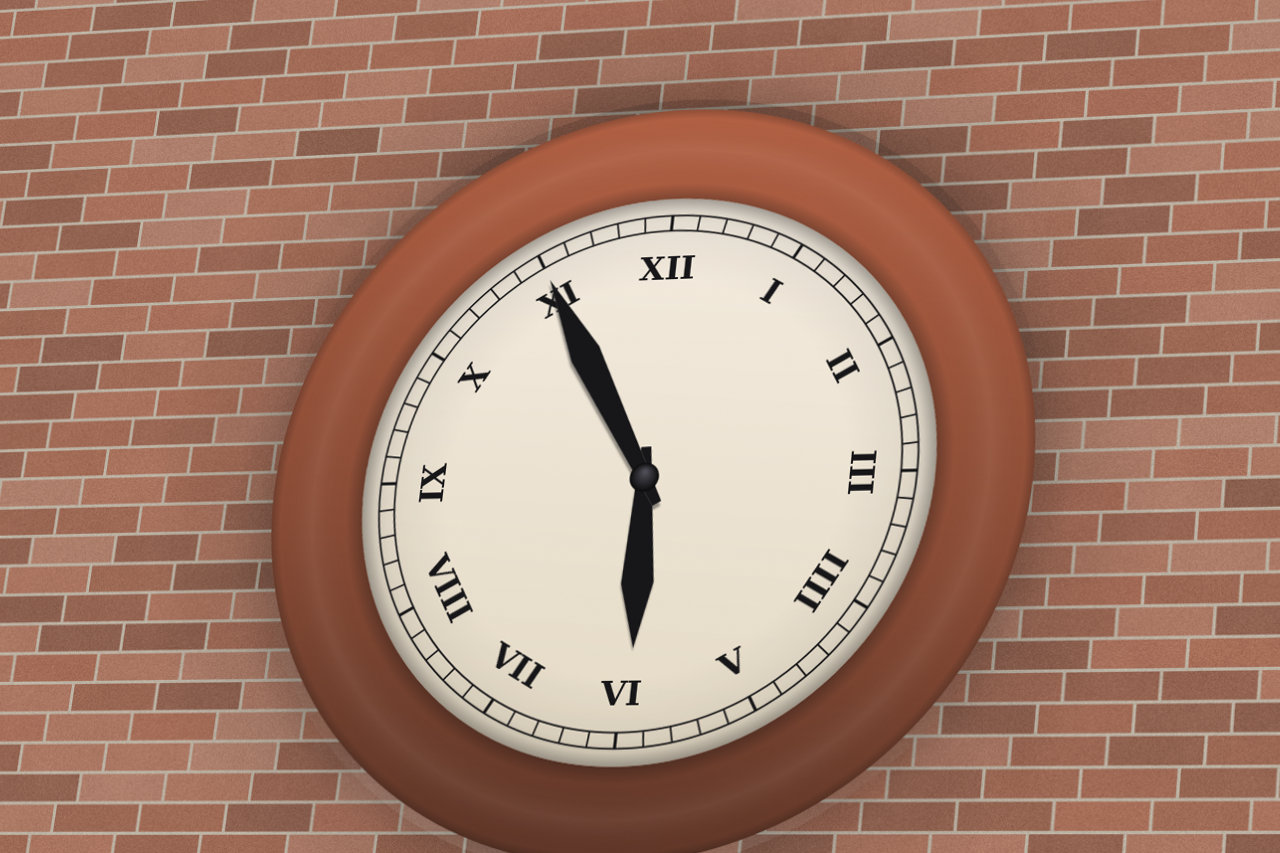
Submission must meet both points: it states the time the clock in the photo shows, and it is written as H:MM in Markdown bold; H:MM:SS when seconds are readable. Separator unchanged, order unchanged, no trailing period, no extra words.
**5:55**
